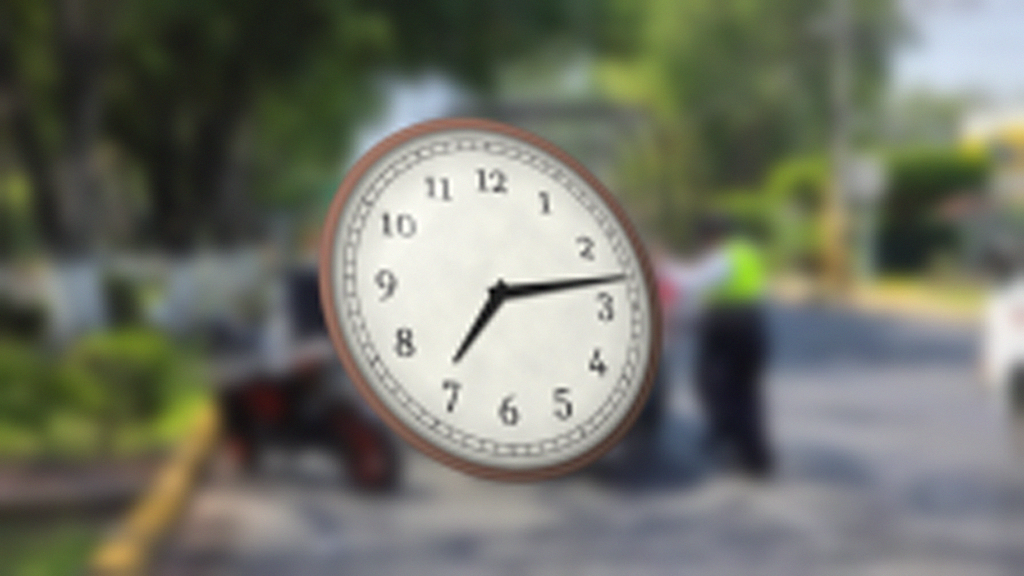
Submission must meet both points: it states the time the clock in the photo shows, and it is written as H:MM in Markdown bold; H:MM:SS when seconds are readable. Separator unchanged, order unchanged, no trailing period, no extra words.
**7:13**
